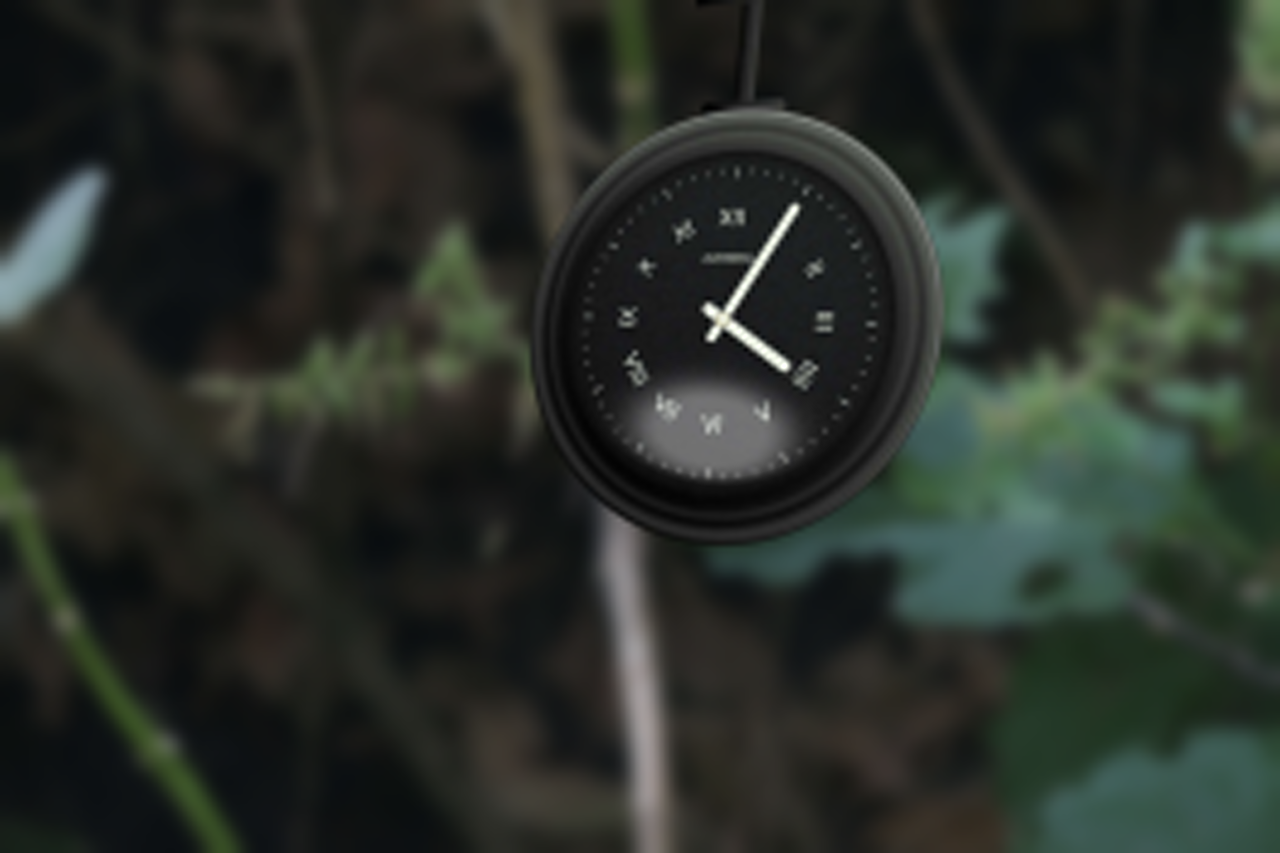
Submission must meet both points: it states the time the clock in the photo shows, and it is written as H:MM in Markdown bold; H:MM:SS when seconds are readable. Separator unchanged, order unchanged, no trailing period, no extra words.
**4:05**
